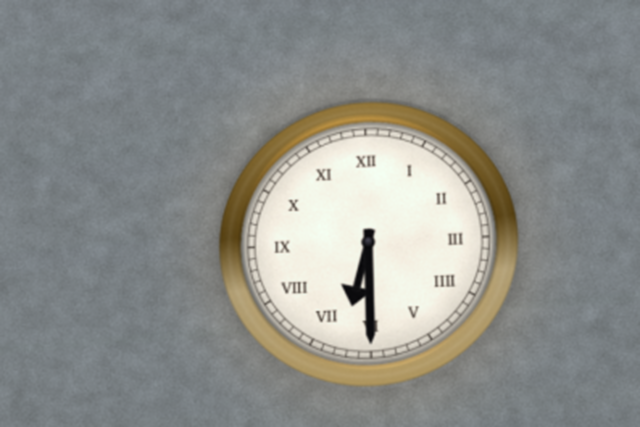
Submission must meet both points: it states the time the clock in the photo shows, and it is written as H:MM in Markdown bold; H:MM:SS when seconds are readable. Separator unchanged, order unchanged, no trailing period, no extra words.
**6:30**
